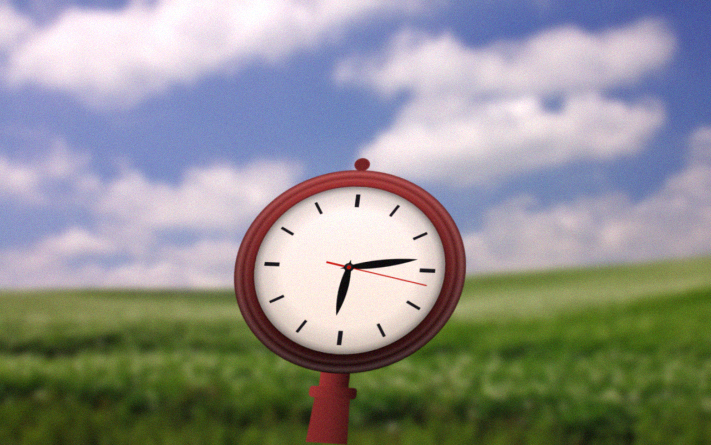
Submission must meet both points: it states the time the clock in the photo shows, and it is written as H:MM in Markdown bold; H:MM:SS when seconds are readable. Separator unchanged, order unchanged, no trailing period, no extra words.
**6:13:17**
